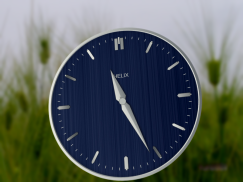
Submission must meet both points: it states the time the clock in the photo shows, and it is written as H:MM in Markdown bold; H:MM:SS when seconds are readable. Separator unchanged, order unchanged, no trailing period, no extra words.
**11:26**
